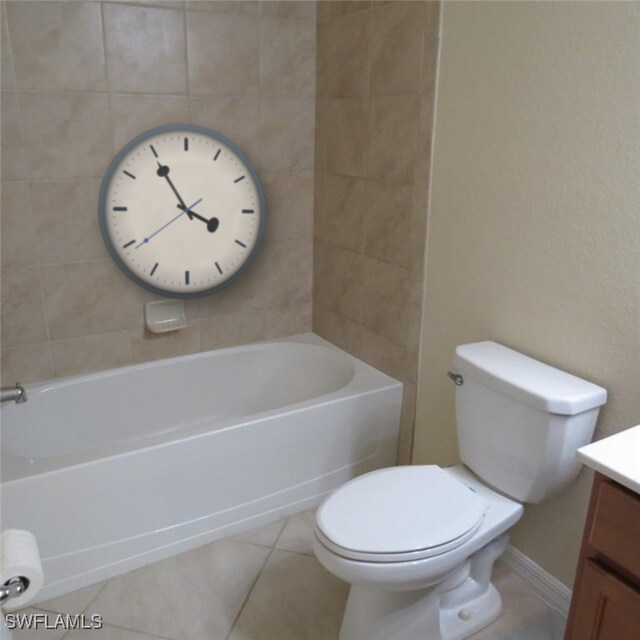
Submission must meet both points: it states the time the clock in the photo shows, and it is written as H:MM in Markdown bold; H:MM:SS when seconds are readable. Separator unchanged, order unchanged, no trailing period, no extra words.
**3:54:39**
